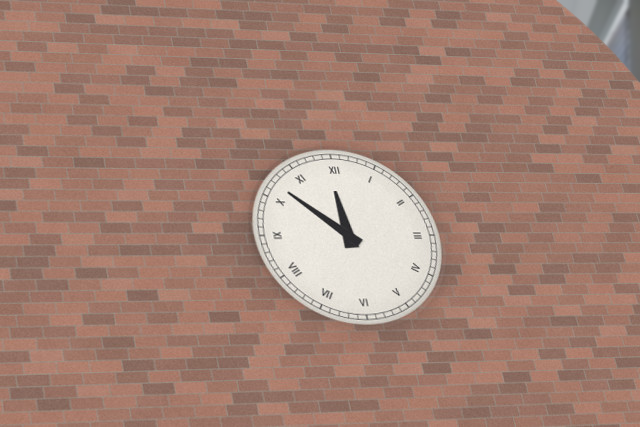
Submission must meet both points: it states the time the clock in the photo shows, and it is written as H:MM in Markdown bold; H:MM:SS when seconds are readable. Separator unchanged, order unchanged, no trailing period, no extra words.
**11:52**
